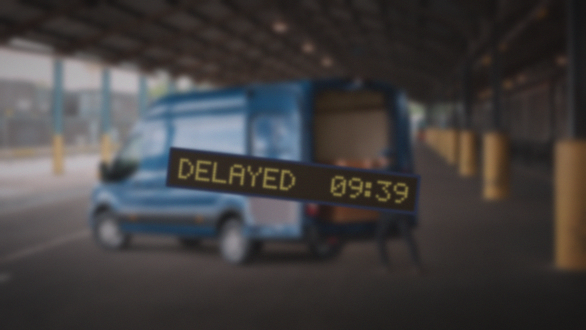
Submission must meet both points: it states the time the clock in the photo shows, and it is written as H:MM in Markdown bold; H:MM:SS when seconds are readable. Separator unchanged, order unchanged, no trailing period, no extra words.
**9:39**
